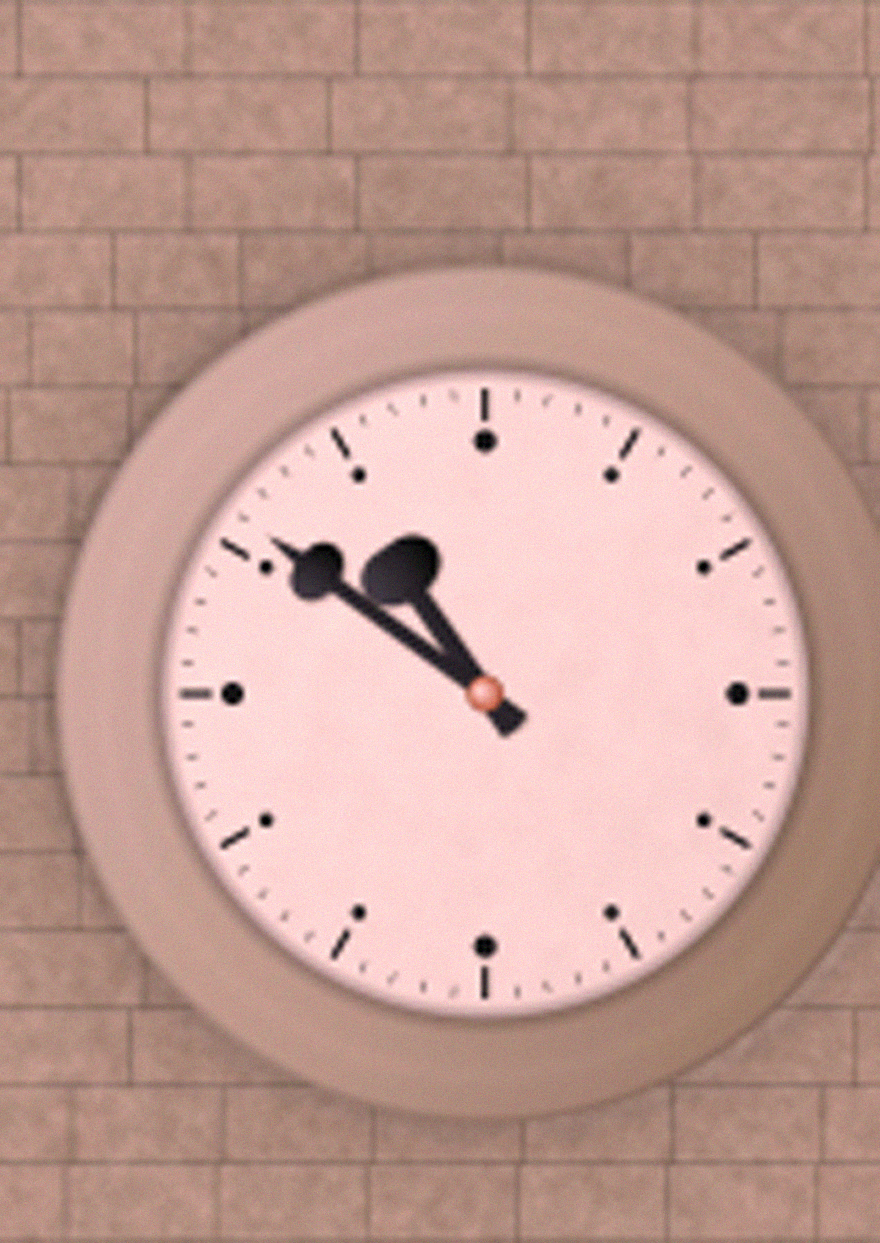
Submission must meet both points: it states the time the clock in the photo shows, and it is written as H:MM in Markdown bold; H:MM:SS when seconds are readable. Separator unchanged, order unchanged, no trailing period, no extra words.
**10:51**
